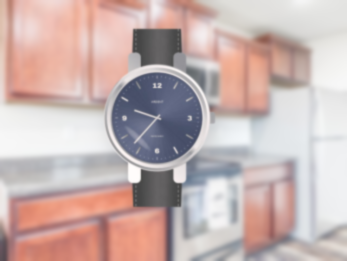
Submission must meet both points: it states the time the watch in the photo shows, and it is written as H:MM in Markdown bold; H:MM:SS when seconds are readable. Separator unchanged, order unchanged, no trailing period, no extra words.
**9:37**
